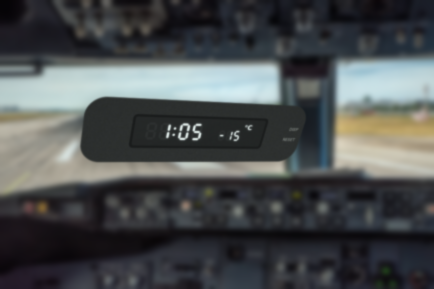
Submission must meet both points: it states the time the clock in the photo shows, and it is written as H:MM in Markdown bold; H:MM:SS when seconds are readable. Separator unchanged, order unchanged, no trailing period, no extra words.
**1:05**
